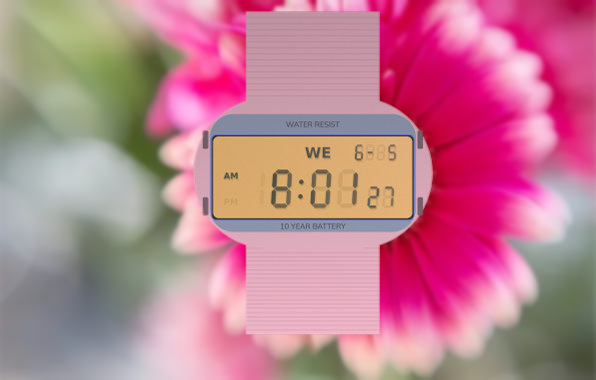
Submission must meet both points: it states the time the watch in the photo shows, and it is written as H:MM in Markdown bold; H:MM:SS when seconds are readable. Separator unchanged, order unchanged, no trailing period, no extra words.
**8:01:27**
